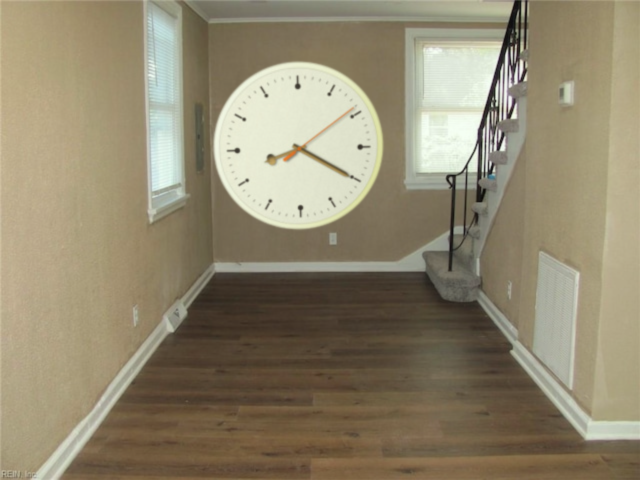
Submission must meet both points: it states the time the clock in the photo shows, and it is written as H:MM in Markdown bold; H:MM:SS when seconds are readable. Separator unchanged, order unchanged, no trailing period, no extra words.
**8:20:09**
